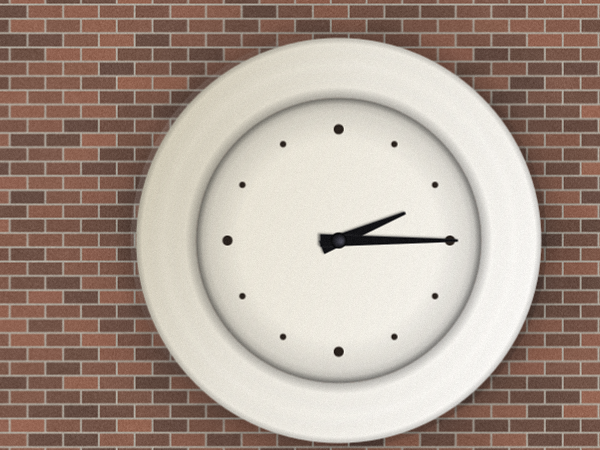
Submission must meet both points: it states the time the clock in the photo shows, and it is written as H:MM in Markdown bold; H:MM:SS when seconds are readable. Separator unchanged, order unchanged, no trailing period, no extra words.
**2:15**
